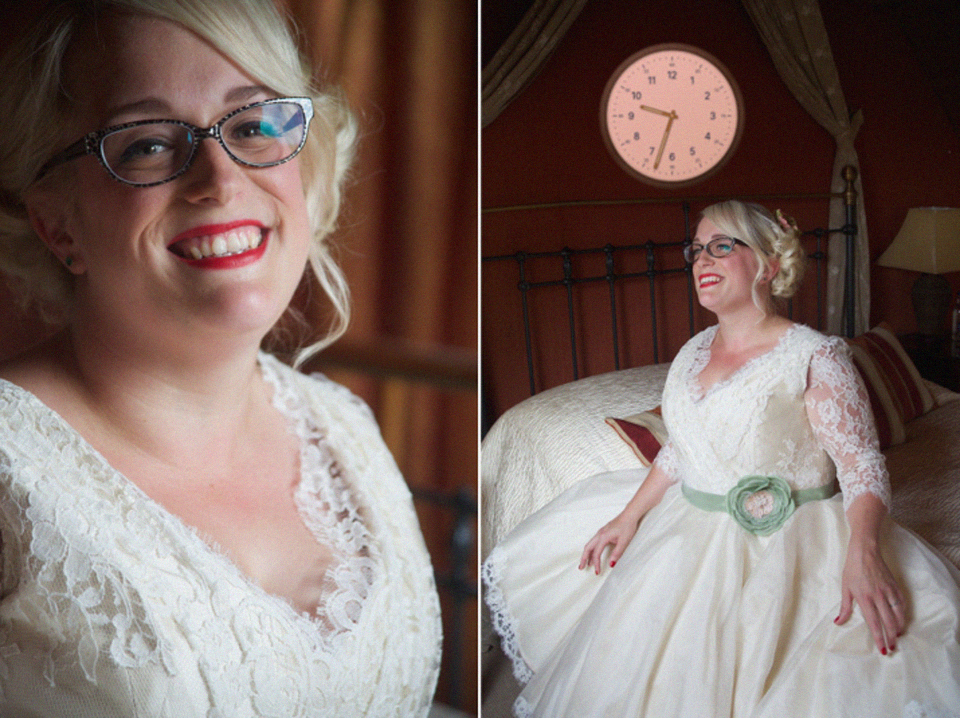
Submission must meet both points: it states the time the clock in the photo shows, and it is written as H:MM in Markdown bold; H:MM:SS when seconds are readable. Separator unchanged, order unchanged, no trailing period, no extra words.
**9:33**
